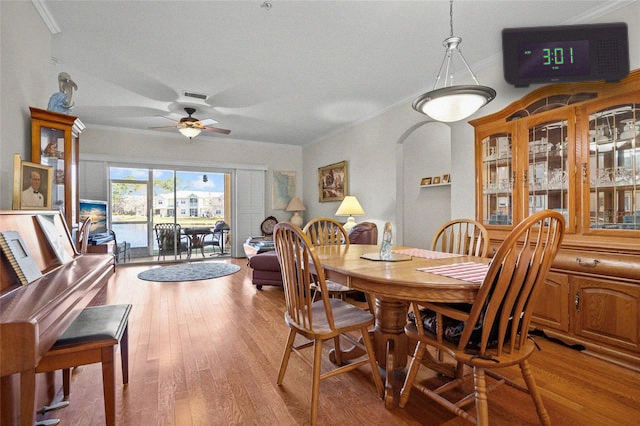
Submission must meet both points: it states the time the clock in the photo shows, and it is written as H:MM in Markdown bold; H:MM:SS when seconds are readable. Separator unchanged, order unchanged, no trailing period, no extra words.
**3:01**
